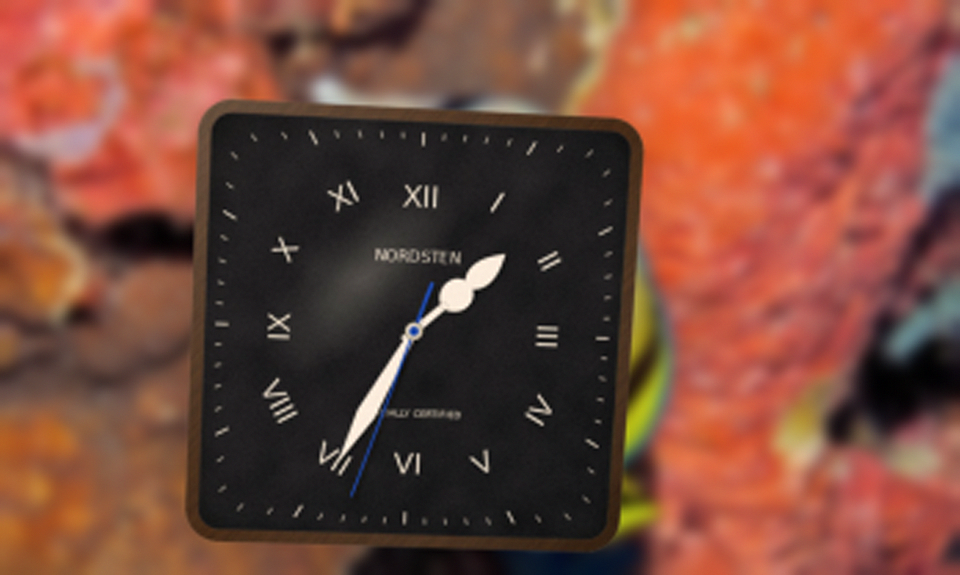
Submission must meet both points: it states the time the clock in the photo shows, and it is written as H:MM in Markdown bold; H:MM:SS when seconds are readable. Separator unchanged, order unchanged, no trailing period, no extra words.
**1:34:33**
